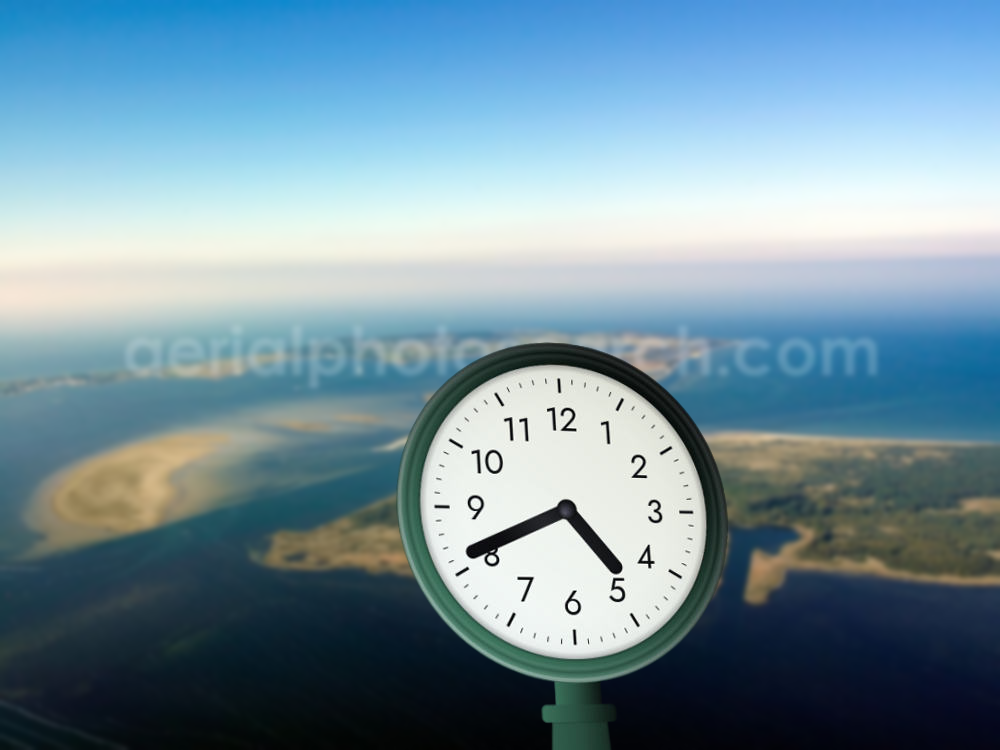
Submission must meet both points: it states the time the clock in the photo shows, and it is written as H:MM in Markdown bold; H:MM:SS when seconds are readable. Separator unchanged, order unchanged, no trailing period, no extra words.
**4:41**
